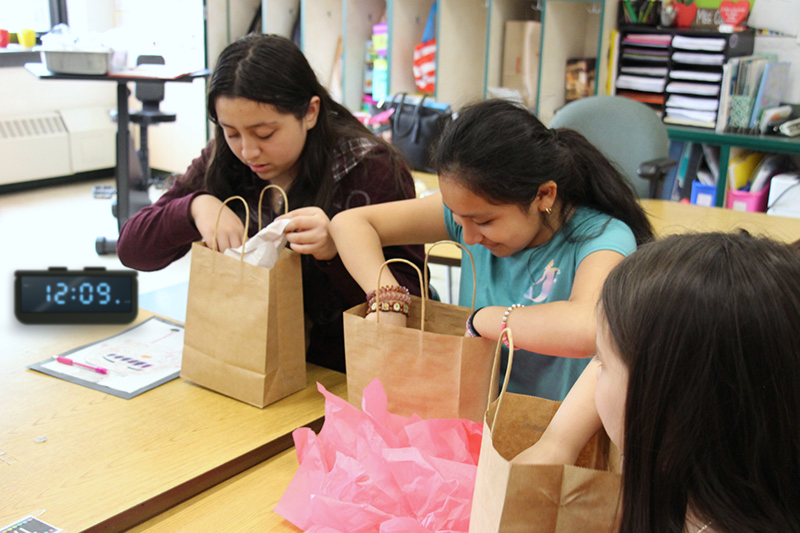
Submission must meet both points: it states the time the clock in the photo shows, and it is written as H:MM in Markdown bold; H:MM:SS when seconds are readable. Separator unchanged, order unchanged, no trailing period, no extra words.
**12:09**
